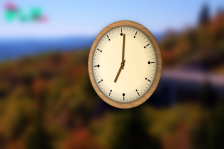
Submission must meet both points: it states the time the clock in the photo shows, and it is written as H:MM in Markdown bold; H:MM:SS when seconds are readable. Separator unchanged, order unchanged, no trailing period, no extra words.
**7:01**
